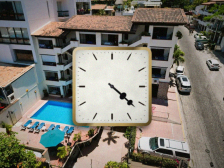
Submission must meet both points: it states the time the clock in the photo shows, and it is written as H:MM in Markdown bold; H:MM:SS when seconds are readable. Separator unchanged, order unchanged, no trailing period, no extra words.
**4:22**
